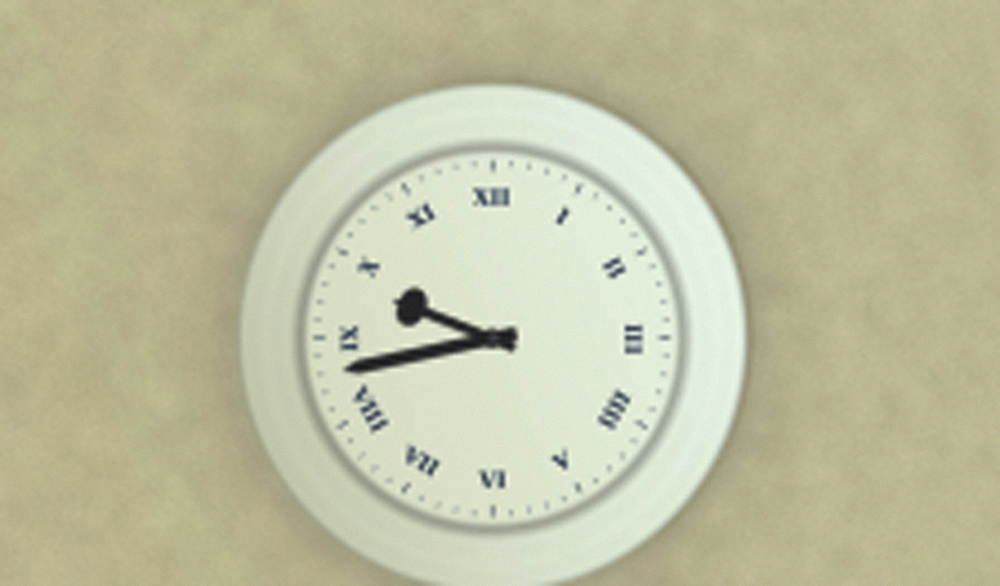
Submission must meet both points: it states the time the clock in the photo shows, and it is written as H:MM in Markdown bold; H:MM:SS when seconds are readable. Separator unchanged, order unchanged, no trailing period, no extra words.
**9:43**
